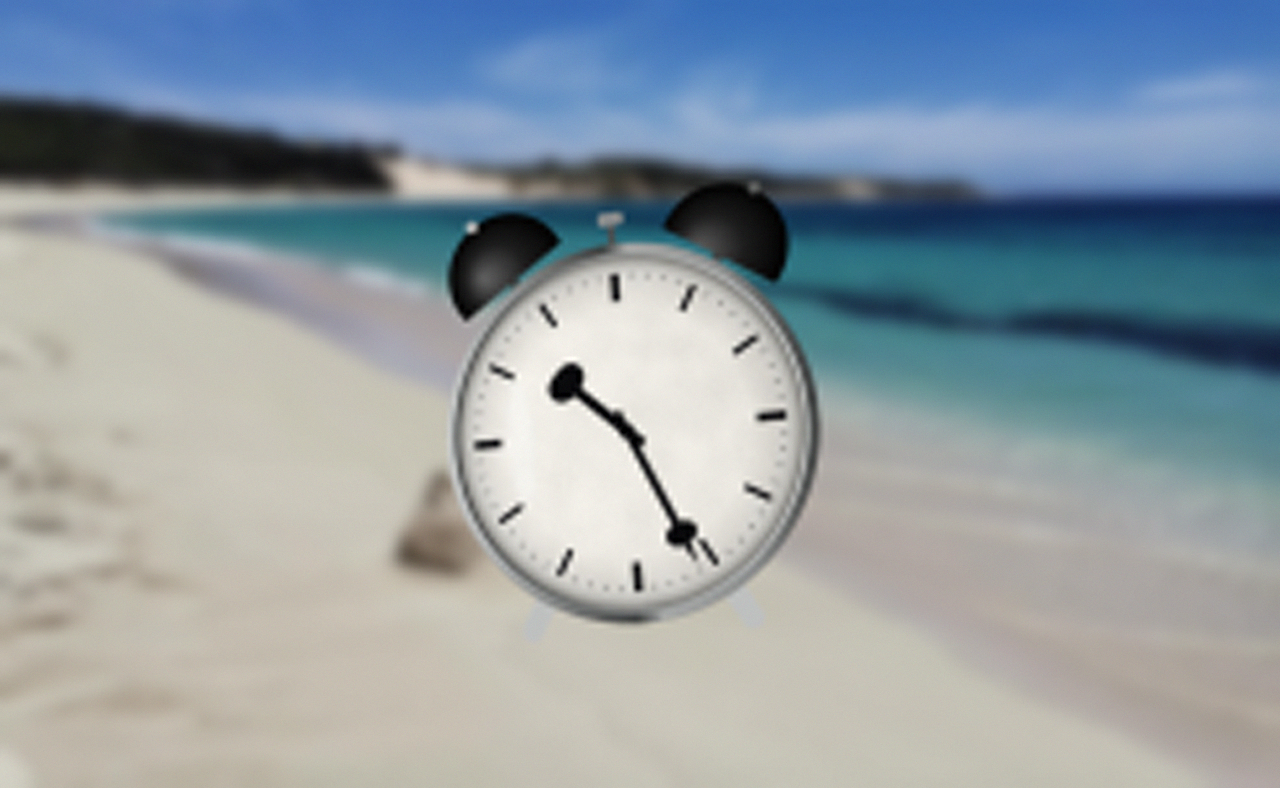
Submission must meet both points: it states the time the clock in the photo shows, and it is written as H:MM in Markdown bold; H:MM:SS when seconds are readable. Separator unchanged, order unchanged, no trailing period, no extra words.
**10:26**
